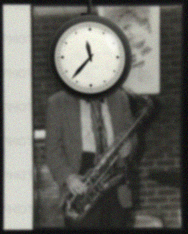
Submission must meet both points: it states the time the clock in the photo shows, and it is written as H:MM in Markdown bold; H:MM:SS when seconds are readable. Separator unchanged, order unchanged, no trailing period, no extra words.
**11:37**
